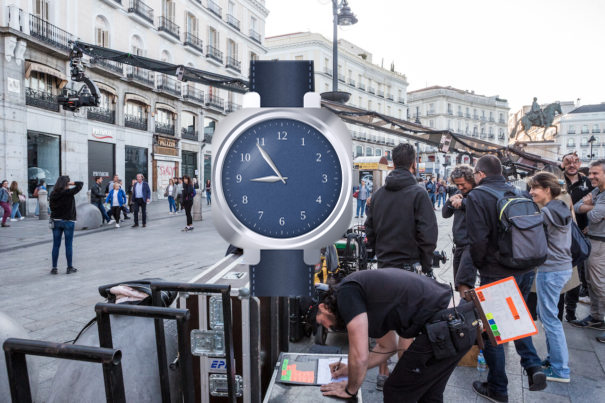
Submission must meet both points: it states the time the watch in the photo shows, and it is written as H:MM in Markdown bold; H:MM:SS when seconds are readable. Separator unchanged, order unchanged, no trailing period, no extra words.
**8:54**
